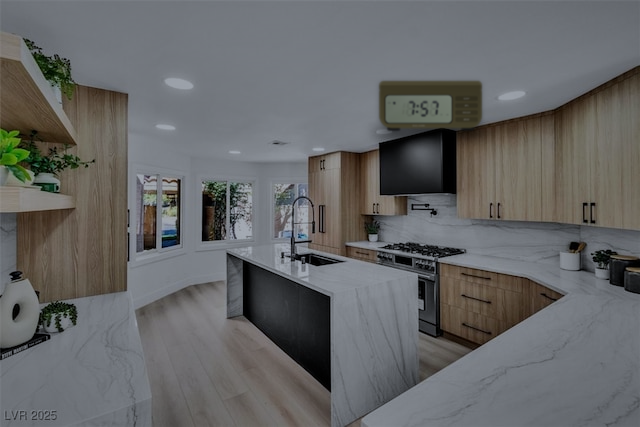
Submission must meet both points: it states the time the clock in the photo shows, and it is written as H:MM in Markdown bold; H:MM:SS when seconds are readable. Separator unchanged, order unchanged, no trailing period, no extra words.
**7:57**
